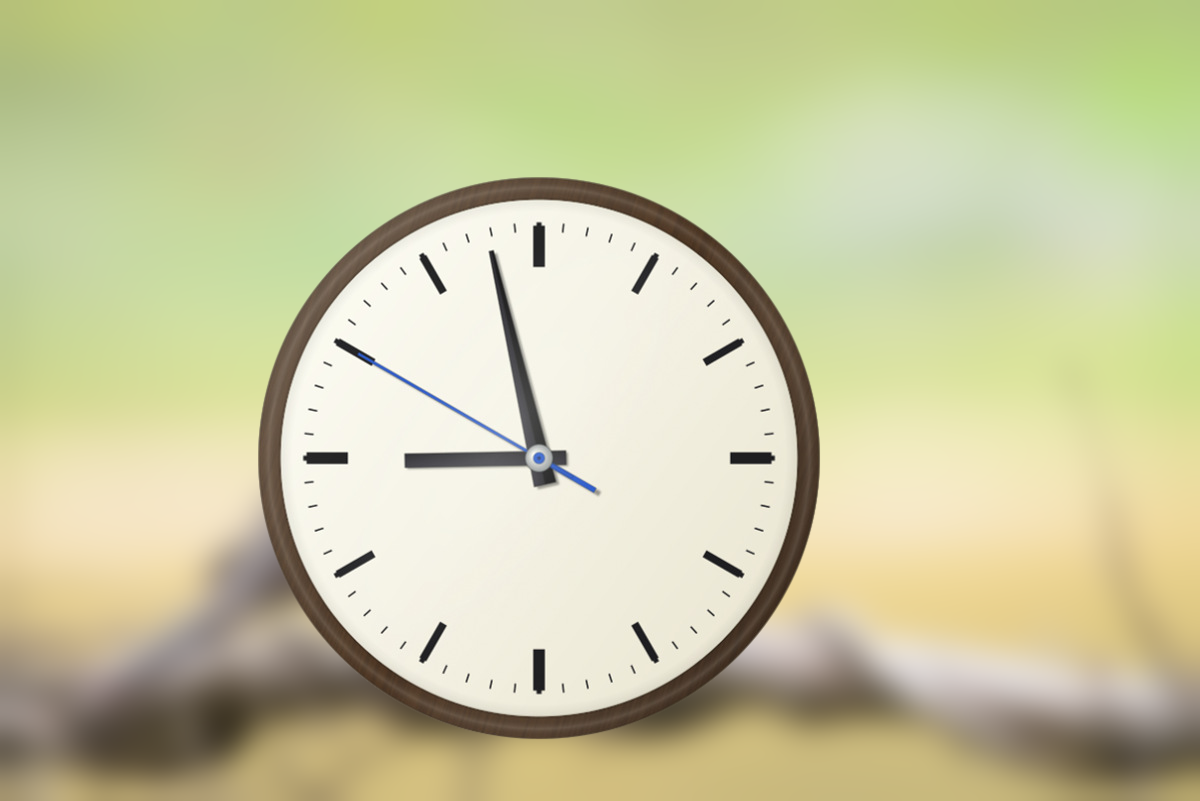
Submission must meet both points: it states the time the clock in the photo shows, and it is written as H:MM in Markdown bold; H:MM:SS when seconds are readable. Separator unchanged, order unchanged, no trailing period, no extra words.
**8:57:50**
